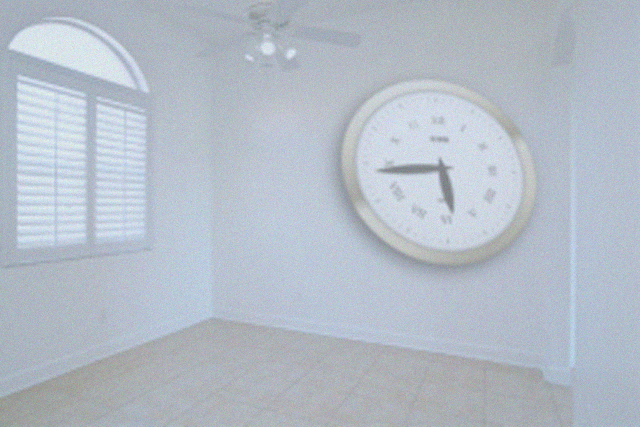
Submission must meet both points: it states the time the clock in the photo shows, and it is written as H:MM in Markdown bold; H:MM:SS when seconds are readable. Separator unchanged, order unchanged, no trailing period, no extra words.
**5:44**
